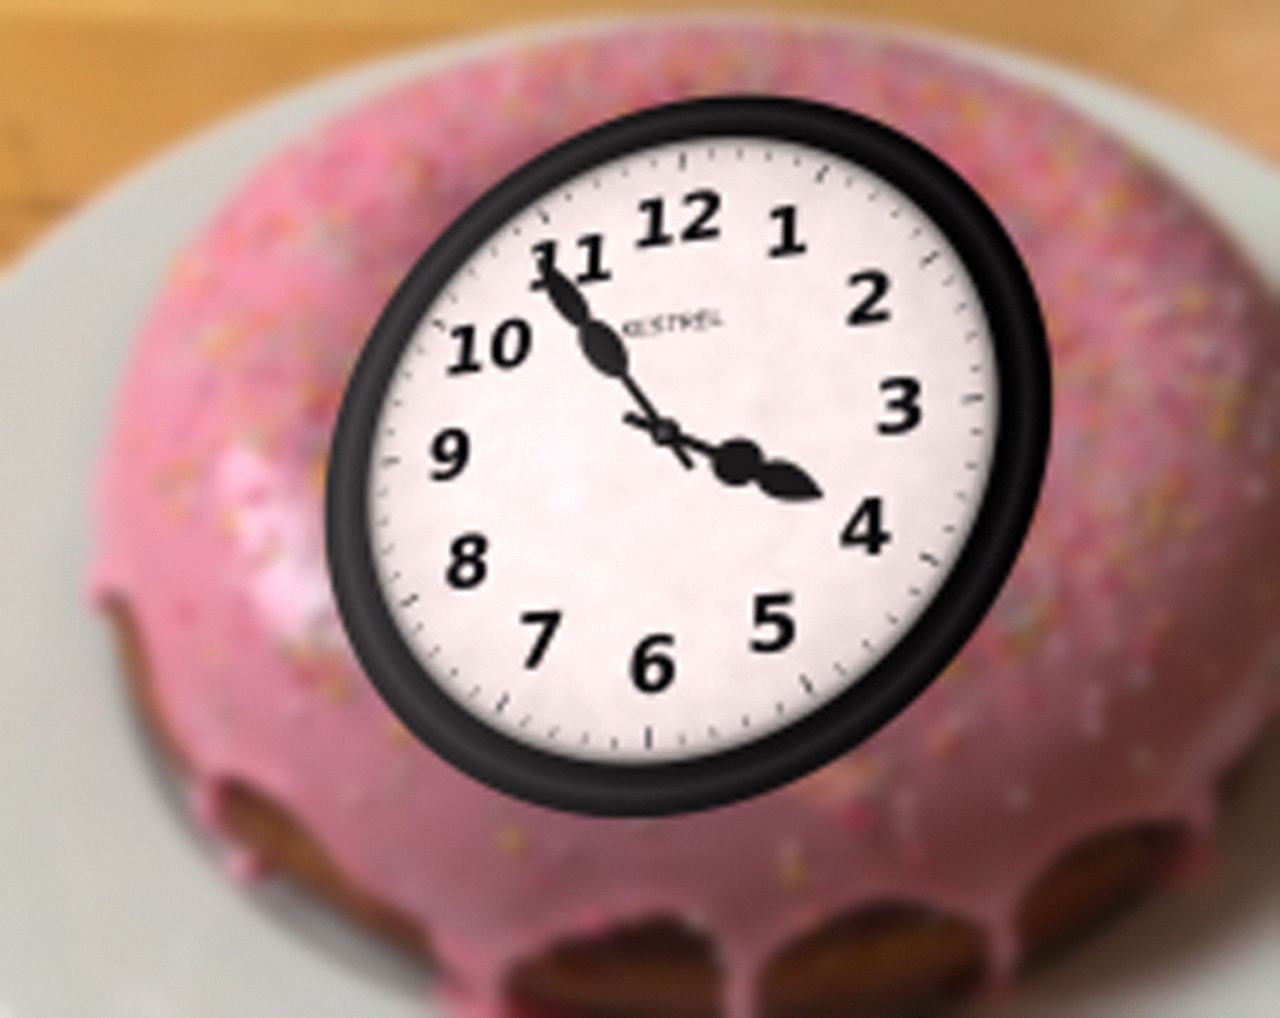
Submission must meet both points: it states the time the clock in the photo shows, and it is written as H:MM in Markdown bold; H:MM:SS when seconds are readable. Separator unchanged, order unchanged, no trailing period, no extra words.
**3:54**
